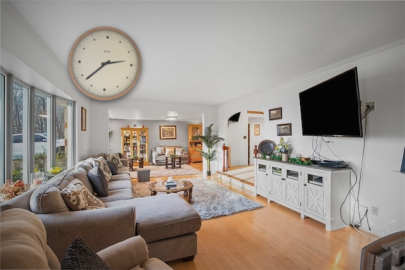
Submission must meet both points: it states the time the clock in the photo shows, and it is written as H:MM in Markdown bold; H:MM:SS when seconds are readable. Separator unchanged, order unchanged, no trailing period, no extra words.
**2:38**
